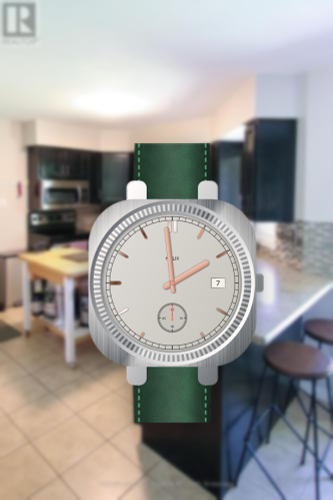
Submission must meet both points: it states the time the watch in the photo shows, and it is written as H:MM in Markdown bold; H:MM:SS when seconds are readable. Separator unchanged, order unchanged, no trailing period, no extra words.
**1:59**
